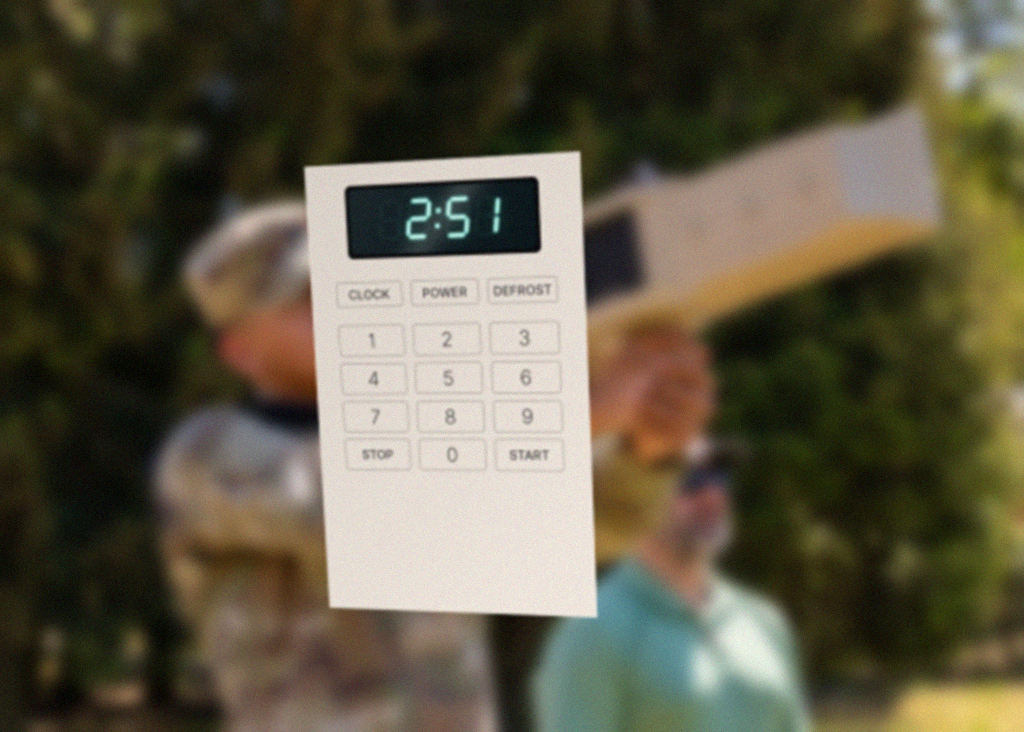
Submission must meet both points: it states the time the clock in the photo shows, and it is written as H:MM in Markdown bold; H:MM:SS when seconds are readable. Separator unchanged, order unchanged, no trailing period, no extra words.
**2:51**
